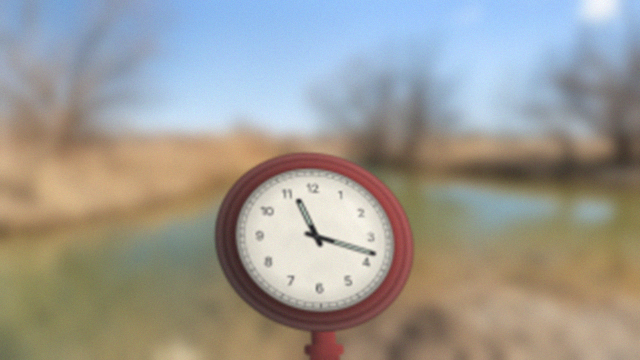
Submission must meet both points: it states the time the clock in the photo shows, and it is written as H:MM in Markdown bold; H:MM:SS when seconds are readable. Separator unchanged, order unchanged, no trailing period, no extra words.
**11:18**
